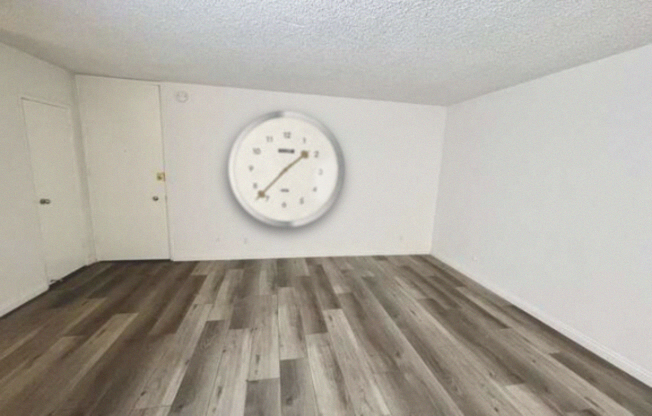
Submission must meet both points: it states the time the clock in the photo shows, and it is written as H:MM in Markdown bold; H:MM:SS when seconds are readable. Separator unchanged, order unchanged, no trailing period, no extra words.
**1:37**
